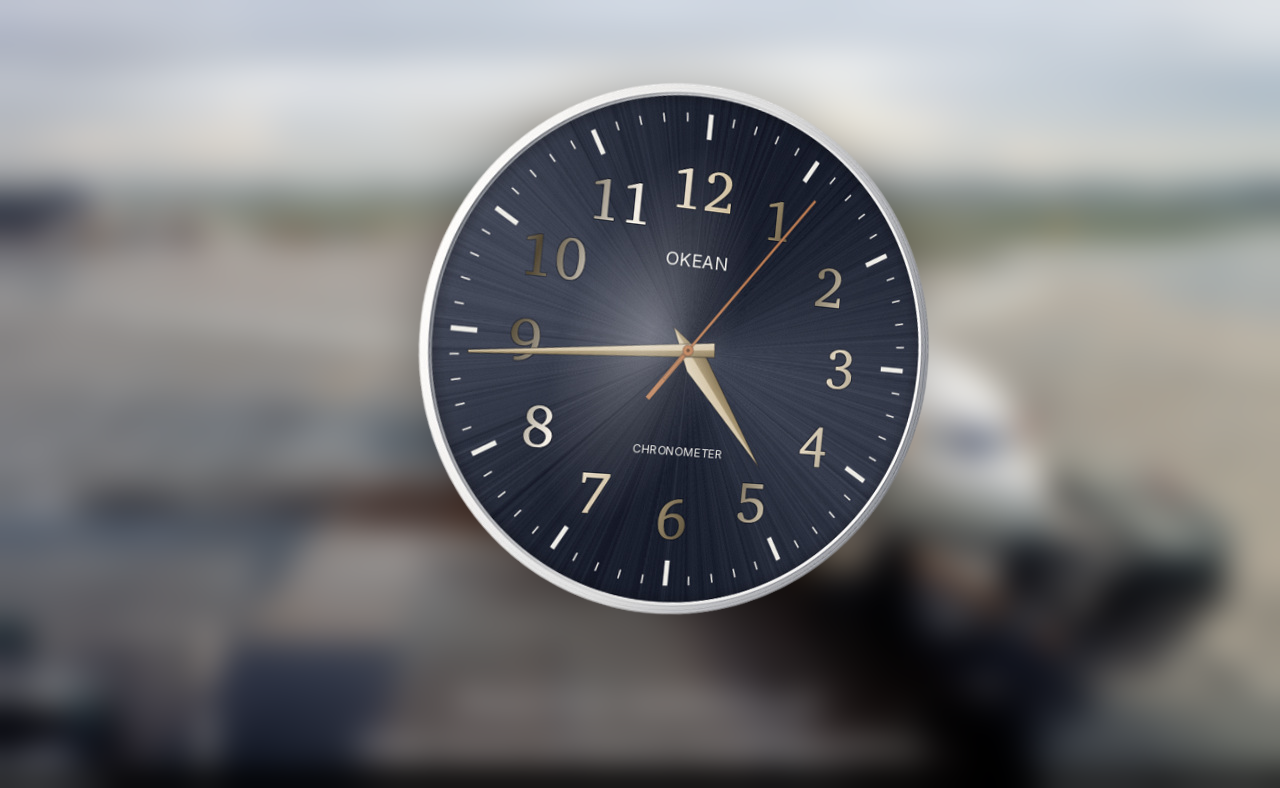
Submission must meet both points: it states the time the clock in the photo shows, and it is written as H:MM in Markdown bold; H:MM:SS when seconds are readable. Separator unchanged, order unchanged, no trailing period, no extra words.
**4:44:06**
